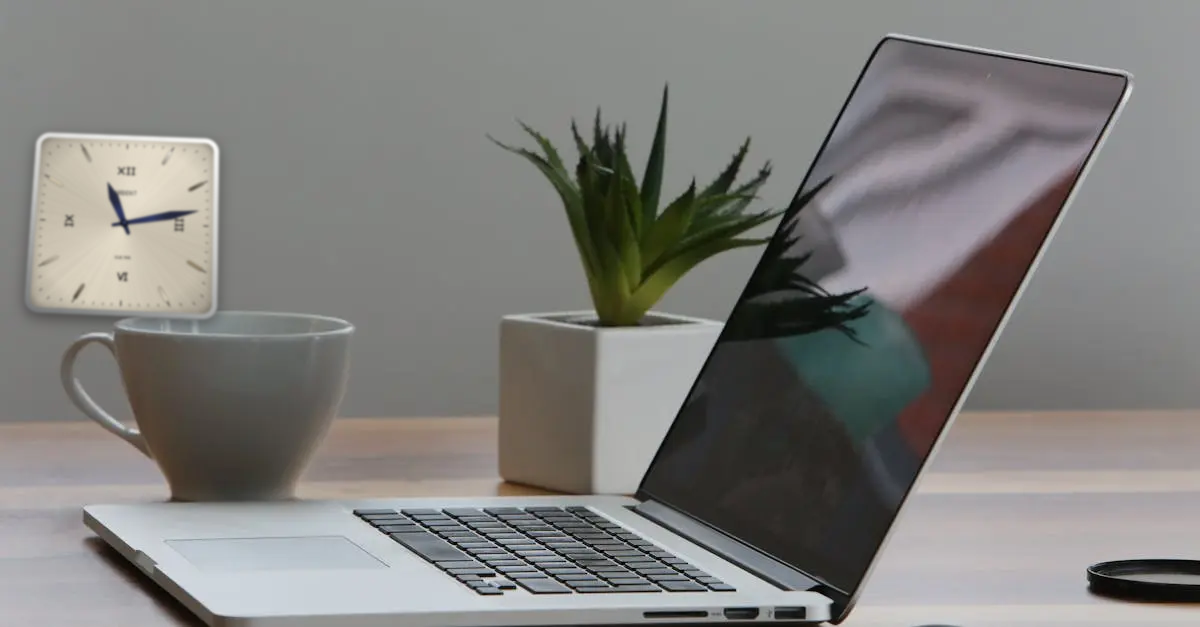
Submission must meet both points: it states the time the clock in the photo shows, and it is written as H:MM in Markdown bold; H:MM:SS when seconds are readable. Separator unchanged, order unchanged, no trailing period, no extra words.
**11:13**
